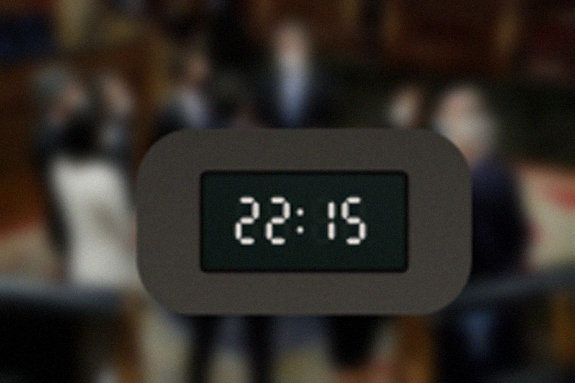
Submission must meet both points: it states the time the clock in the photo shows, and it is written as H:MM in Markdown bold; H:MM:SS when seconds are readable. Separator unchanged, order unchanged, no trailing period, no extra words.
**22:15**
